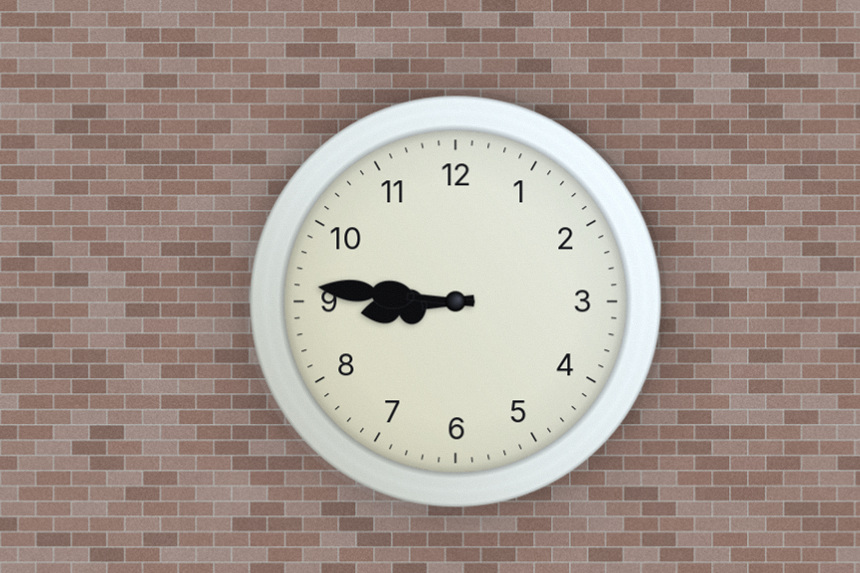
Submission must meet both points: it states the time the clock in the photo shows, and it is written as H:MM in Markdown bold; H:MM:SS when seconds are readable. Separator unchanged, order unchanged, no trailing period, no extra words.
**8:46**
